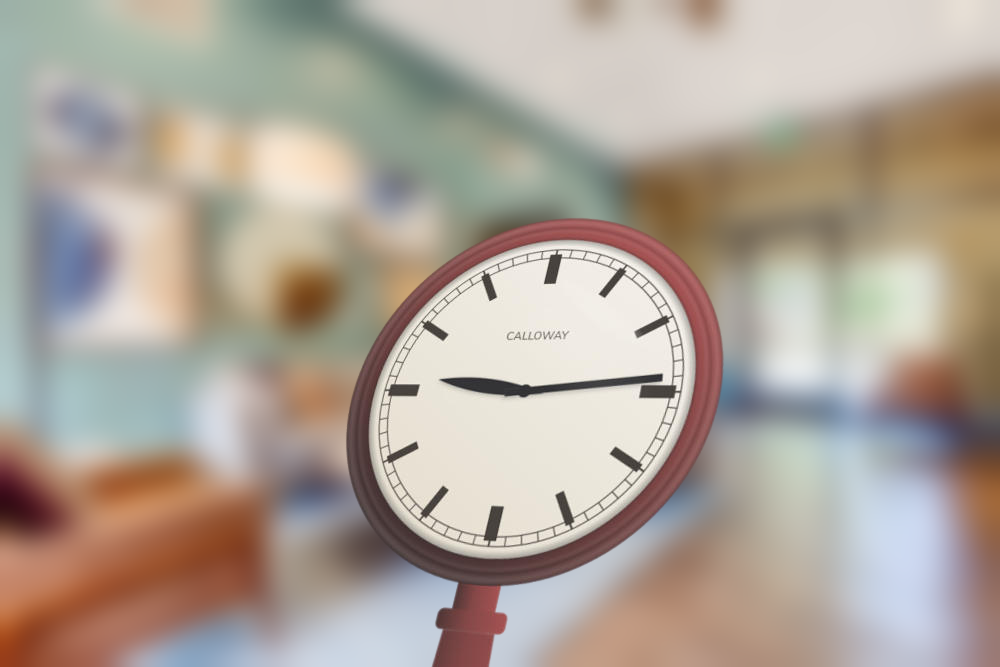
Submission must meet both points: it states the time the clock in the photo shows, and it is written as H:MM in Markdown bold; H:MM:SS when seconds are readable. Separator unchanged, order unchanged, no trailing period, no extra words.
**9:14**
